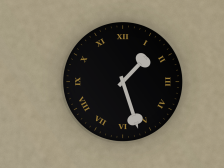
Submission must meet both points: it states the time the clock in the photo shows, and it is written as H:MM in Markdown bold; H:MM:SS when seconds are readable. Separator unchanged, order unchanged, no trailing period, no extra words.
**1:27**
